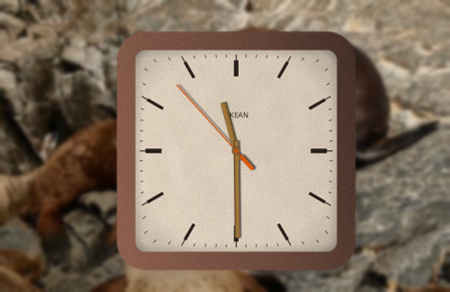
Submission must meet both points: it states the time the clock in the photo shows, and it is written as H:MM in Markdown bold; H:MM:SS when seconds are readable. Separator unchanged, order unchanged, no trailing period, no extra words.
**11:29:53**
